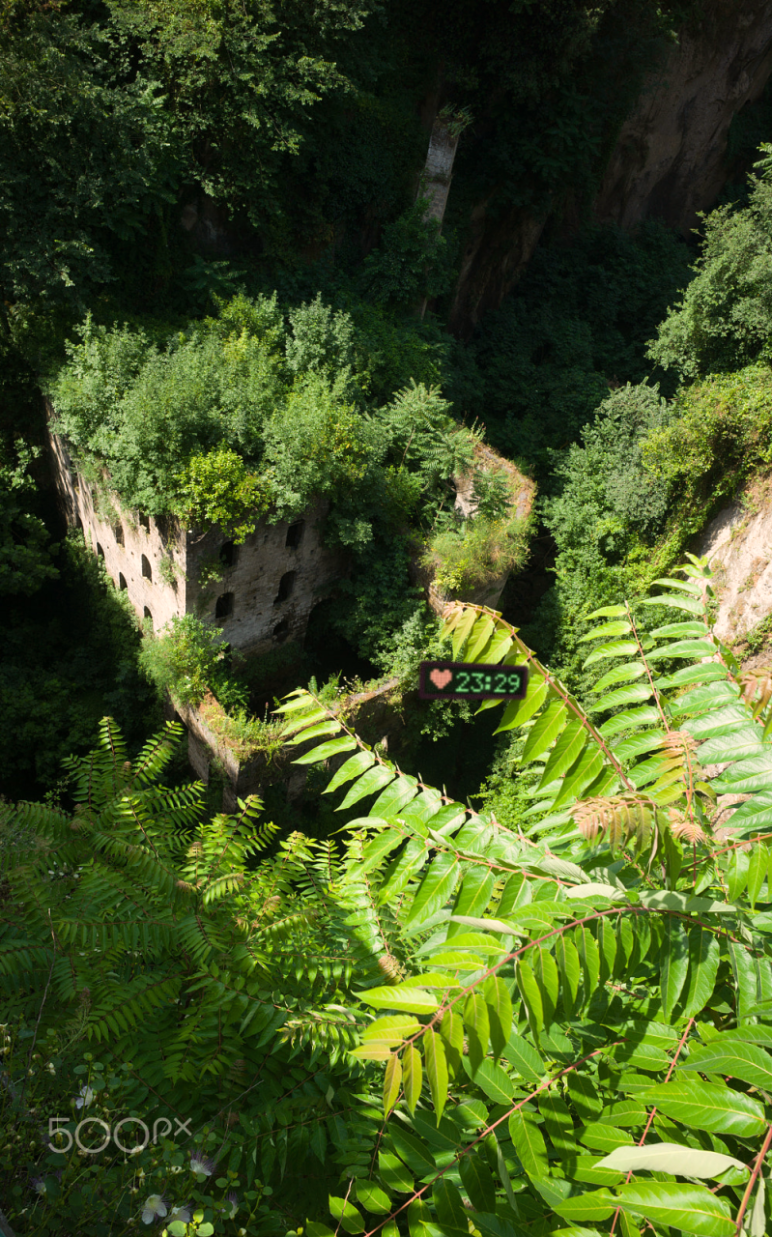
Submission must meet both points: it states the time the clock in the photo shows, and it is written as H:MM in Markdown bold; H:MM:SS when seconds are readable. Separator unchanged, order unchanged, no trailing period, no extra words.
**23:29**
